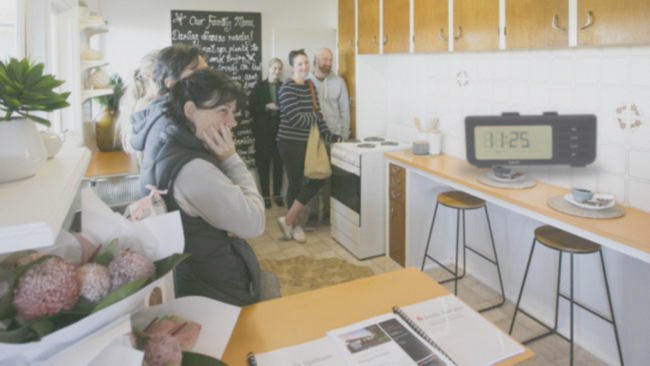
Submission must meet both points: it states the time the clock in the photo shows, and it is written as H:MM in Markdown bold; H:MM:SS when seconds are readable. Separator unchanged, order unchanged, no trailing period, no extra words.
**11:25**
